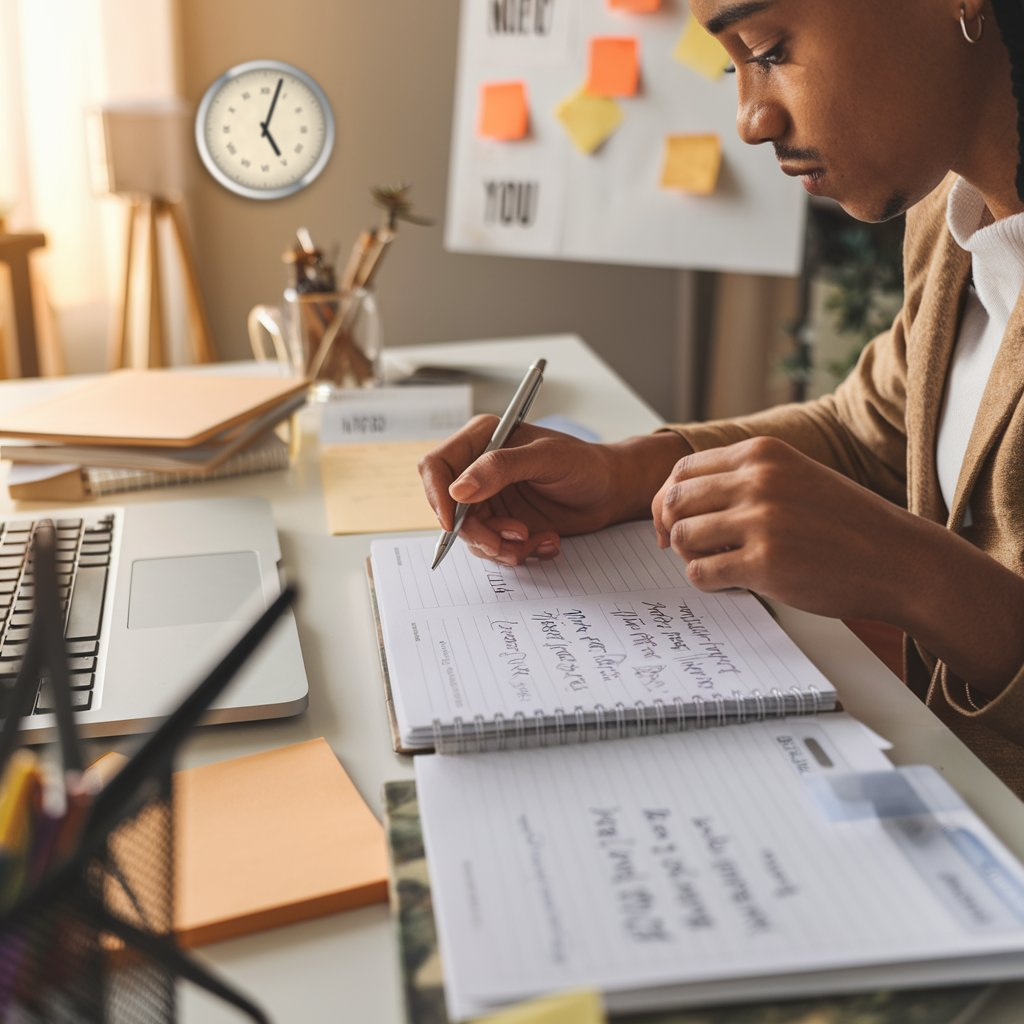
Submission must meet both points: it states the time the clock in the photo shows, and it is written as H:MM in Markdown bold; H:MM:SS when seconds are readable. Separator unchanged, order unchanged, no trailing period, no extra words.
**5:03**
